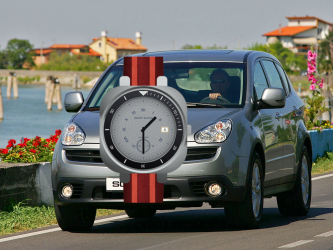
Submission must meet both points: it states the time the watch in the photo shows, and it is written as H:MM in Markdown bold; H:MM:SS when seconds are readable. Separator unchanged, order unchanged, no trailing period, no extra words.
**1:30**
